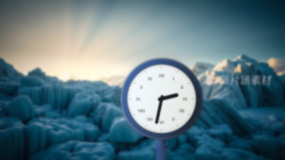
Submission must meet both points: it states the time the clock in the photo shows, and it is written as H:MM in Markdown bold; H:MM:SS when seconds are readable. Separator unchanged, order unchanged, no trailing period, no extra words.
**2:32**
